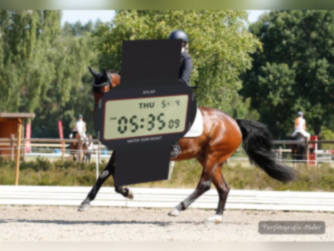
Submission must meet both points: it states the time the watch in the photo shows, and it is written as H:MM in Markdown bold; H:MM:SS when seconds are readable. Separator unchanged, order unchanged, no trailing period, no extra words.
**5:35**
